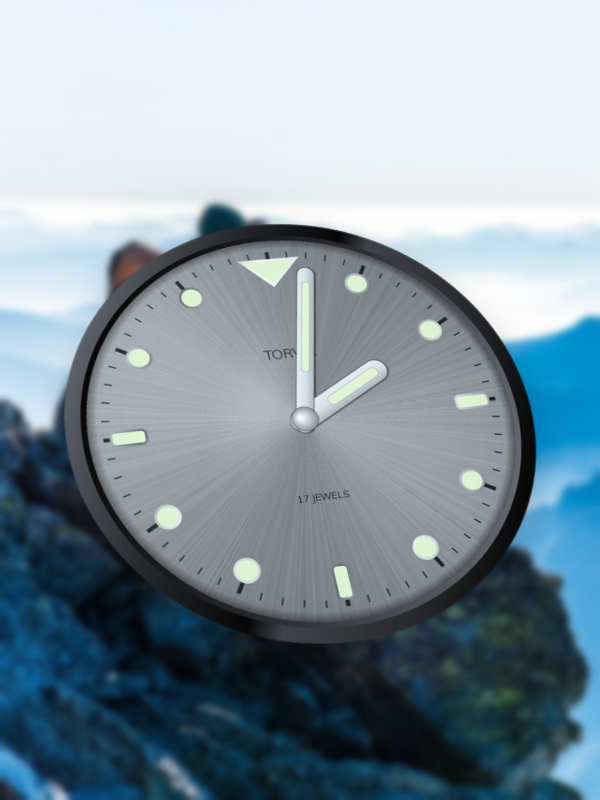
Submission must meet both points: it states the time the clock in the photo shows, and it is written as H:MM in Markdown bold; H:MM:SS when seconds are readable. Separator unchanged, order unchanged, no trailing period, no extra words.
**2:02**
